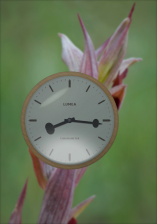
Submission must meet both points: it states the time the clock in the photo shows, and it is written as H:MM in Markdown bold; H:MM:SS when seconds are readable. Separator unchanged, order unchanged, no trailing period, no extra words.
**8:16**
